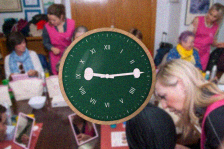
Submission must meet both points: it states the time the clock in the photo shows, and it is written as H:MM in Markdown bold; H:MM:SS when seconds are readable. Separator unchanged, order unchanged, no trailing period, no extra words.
**9:14**
